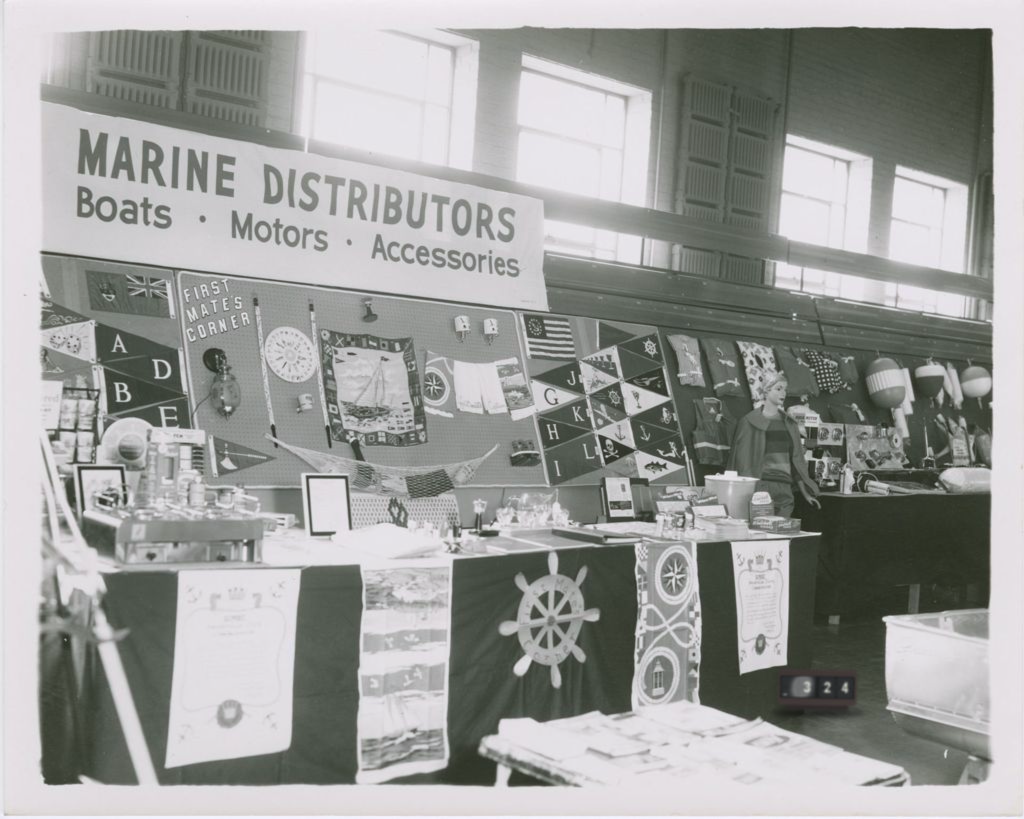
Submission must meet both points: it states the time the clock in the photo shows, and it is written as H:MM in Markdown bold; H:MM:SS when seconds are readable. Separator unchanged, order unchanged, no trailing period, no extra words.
**3:24**
